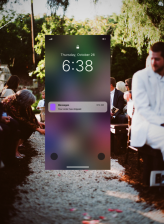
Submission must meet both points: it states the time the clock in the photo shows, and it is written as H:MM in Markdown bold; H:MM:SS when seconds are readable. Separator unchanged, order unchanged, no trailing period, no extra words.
**6:38**
